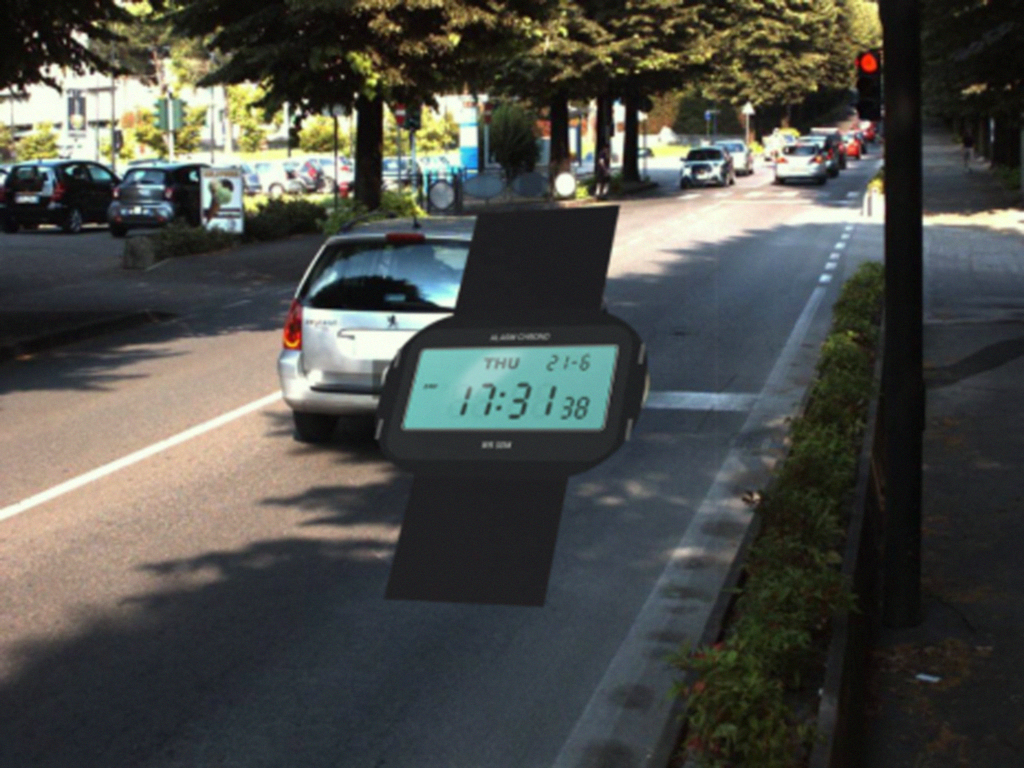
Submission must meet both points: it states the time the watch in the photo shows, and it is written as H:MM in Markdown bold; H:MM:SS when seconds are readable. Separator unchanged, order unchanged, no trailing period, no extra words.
**17:31:38**
